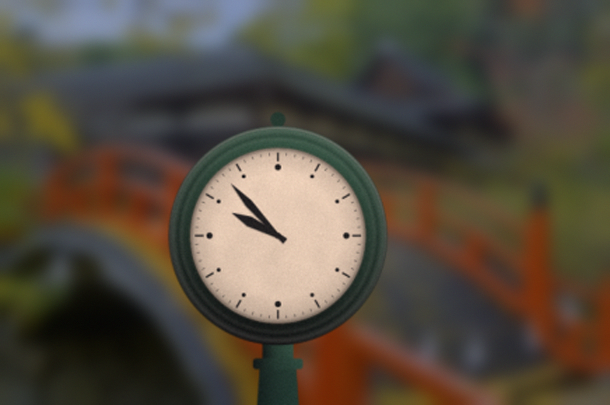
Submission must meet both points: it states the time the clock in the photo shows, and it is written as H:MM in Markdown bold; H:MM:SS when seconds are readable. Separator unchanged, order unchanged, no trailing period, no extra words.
**9:53**
